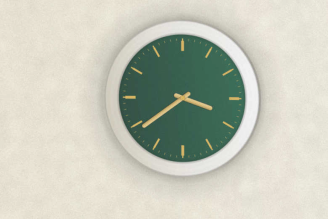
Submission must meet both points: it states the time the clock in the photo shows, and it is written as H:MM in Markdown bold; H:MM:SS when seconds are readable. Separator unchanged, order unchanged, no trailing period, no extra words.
**3:39**
